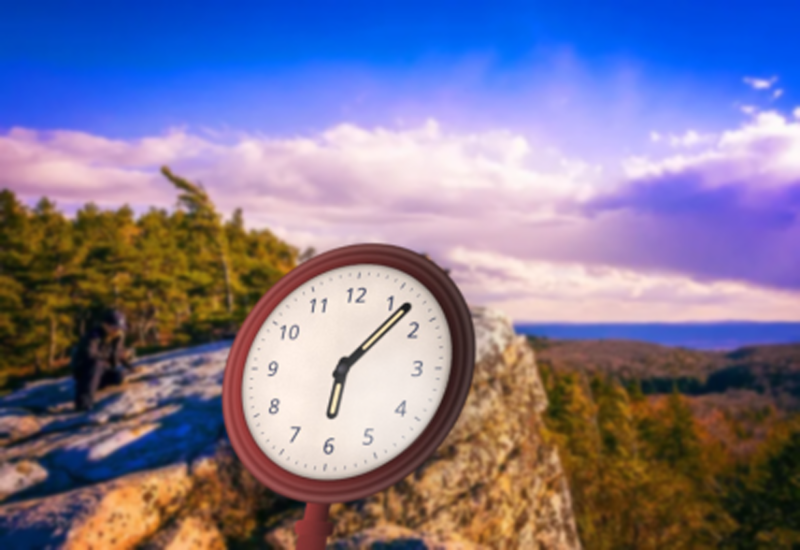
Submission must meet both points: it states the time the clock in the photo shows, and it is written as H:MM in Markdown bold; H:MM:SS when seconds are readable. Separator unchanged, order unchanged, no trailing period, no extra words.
**6:07**
